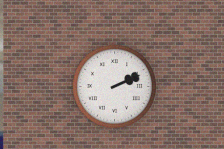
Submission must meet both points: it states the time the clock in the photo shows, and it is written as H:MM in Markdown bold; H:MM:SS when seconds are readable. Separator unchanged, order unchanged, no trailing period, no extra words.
**2:11**
